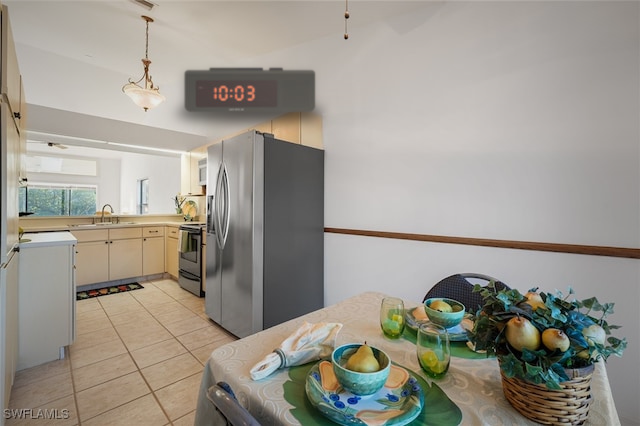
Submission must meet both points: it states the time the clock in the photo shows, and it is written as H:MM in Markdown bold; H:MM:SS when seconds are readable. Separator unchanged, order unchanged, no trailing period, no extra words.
**10:03**
